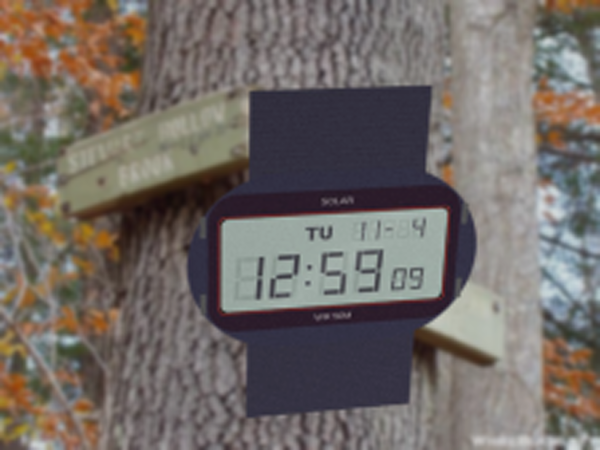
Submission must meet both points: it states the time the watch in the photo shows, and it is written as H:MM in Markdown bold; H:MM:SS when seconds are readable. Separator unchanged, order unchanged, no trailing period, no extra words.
**12:59:09**
